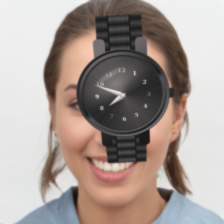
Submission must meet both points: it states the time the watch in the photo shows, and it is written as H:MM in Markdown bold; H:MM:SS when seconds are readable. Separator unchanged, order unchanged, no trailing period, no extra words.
**7:49**
